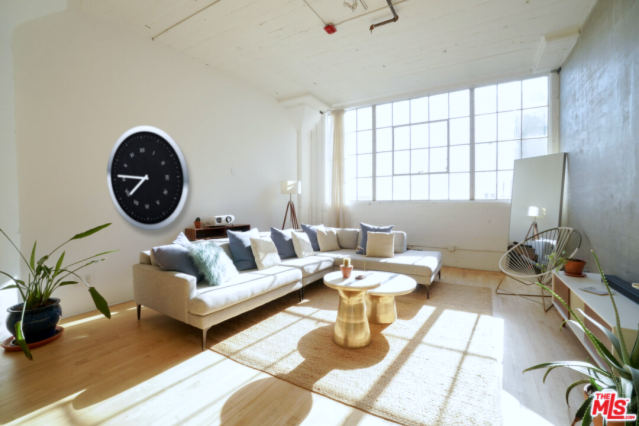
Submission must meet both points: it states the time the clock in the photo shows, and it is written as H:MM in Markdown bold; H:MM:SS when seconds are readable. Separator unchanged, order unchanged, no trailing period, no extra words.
**7:46**
